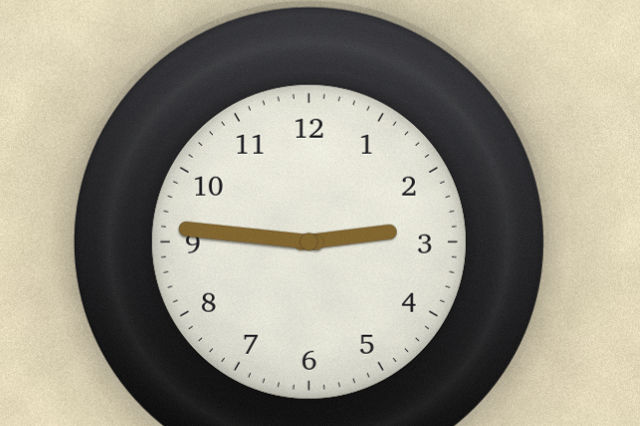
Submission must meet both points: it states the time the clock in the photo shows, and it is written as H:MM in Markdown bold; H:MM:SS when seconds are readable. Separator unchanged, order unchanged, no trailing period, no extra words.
**2:46**
